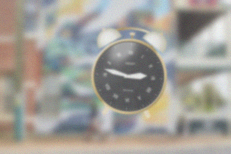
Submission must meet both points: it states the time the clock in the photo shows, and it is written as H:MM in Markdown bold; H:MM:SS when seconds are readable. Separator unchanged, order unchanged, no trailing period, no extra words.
**2:47**
